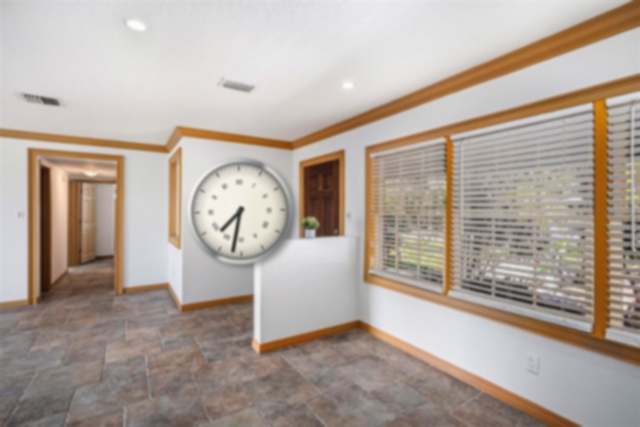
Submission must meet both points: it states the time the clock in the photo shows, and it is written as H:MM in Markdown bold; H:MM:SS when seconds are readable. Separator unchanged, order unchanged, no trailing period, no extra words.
**7:32**
